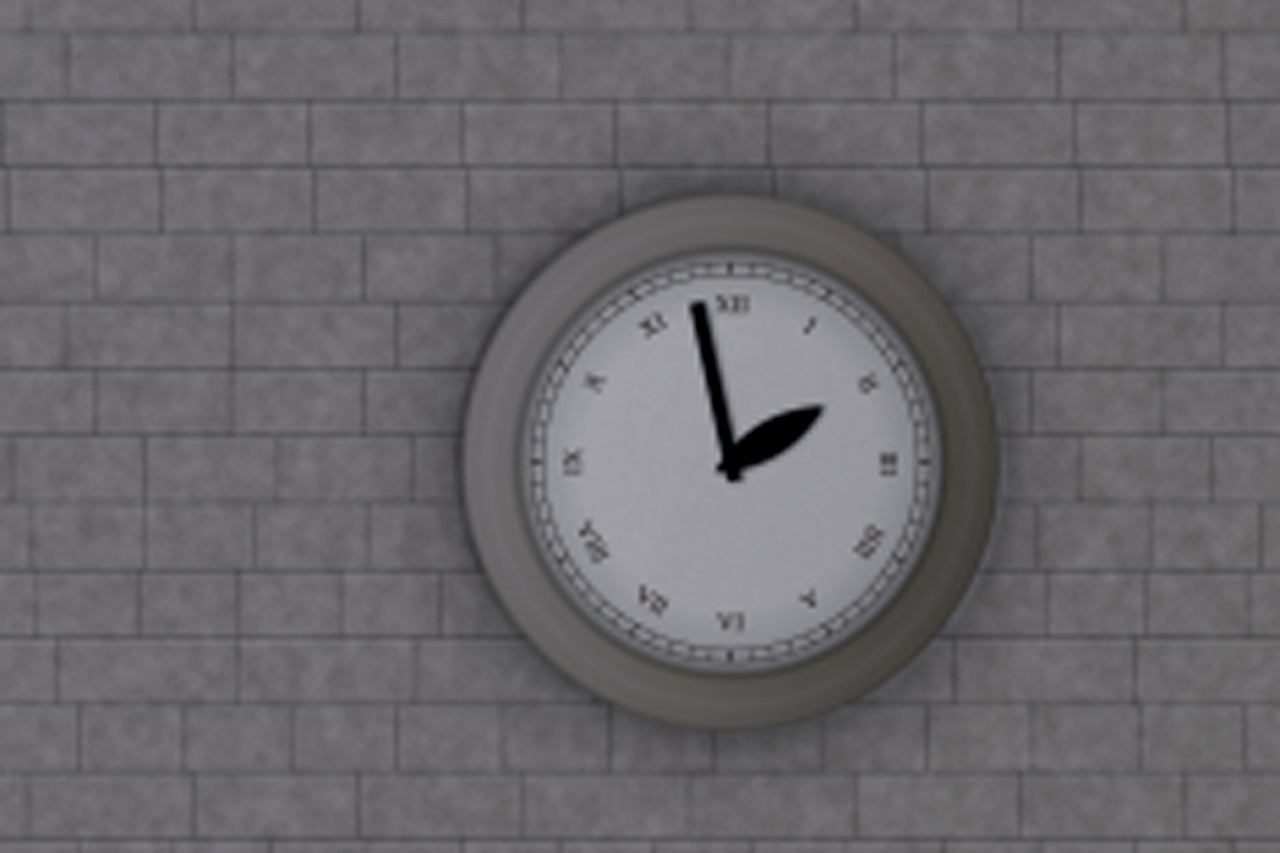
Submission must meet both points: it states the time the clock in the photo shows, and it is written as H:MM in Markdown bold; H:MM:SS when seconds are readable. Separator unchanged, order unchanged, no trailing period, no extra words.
**1:58**
